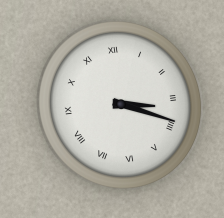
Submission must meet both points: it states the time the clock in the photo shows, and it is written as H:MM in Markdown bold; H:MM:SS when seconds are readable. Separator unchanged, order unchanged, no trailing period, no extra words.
**3:19**
